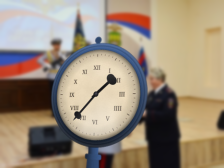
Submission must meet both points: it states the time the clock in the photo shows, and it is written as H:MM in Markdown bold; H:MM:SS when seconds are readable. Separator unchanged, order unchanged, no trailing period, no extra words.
**1:37**
